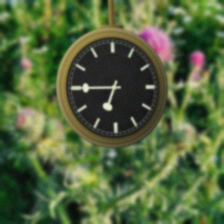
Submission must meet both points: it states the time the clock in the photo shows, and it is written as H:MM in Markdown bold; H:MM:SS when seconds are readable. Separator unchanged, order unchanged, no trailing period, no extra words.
**6:45**
